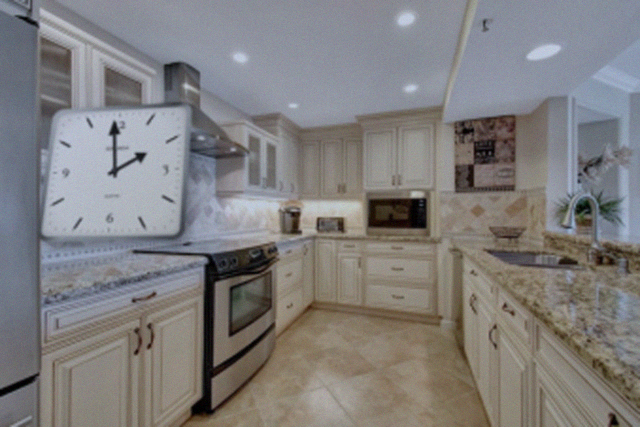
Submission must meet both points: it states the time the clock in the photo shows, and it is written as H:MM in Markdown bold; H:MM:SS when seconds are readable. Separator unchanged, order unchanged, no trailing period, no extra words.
**1:59**
